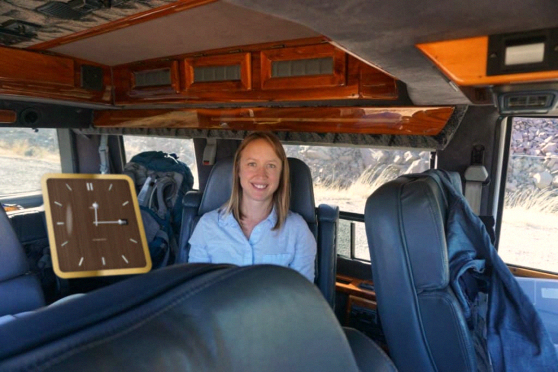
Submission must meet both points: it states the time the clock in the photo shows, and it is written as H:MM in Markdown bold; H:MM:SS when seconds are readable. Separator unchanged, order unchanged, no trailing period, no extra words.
**12:15**
